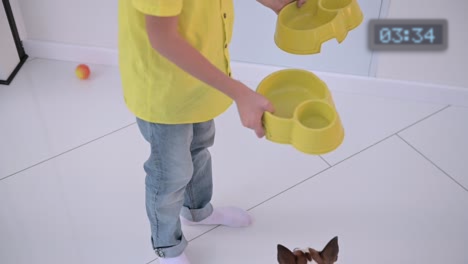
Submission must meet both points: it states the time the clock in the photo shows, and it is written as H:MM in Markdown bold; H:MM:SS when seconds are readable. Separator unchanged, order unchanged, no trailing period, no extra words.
**3:34**
